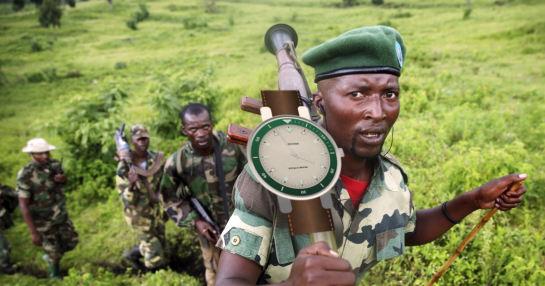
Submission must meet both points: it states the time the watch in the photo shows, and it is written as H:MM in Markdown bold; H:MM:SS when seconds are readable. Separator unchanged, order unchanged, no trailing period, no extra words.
**3:56**
